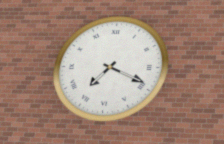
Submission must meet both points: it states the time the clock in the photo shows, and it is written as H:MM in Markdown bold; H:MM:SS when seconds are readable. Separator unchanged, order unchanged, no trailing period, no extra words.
**7:19**
